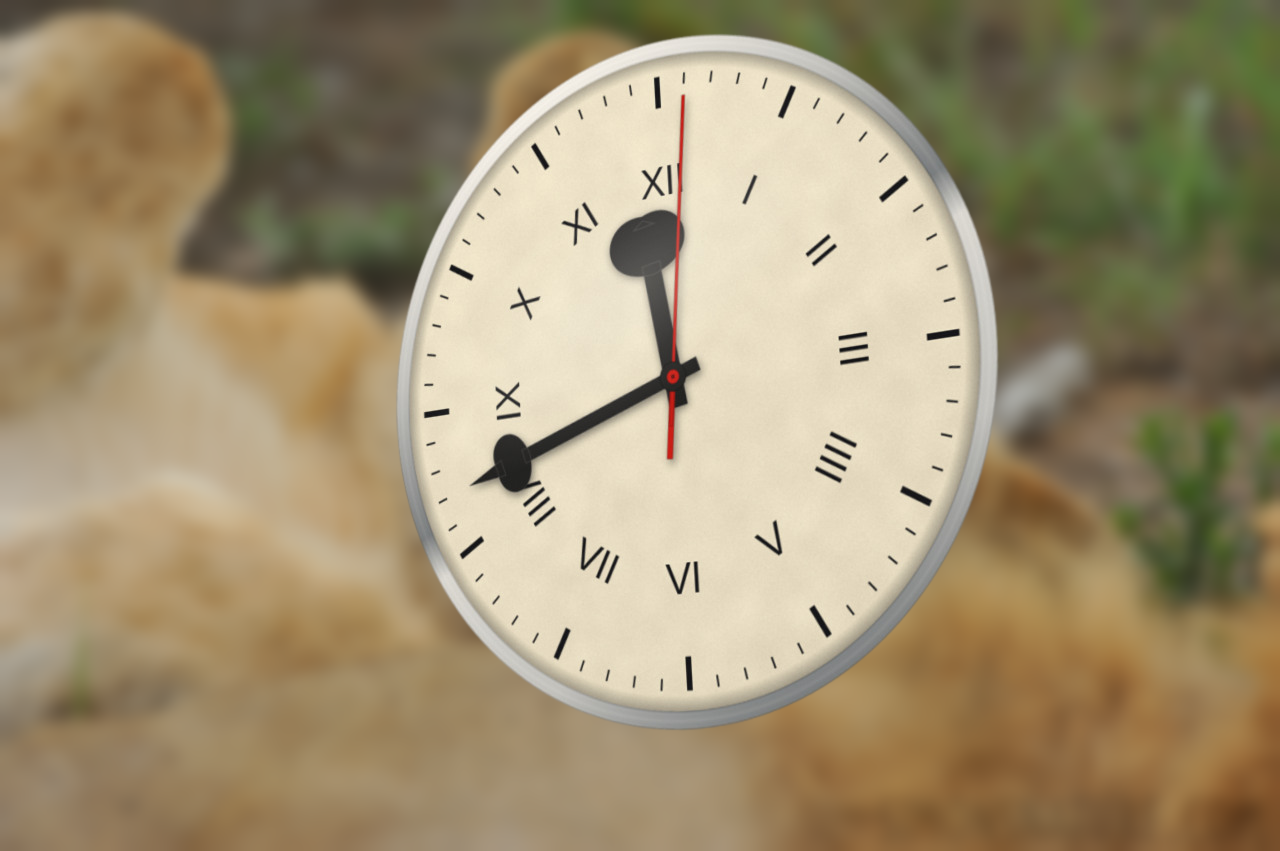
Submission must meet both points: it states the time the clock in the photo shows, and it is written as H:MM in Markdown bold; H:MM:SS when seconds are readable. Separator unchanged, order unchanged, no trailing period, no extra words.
**11:42:01**
